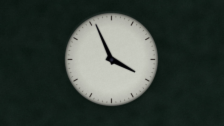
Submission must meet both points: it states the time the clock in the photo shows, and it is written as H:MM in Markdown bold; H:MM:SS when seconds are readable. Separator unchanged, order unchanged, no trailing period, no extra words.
**3:56**
